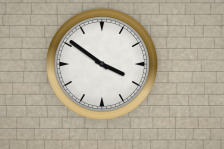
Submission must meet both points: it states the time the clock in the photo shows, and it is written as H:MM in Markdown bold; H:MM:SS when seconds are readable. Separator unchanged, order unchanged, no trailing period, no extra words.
**3:51**
